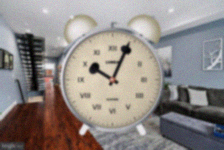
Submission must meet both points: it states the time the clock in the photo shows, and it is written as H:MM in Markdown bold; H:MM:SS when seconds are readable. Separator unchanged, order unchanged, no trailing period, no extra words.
**10:04**
